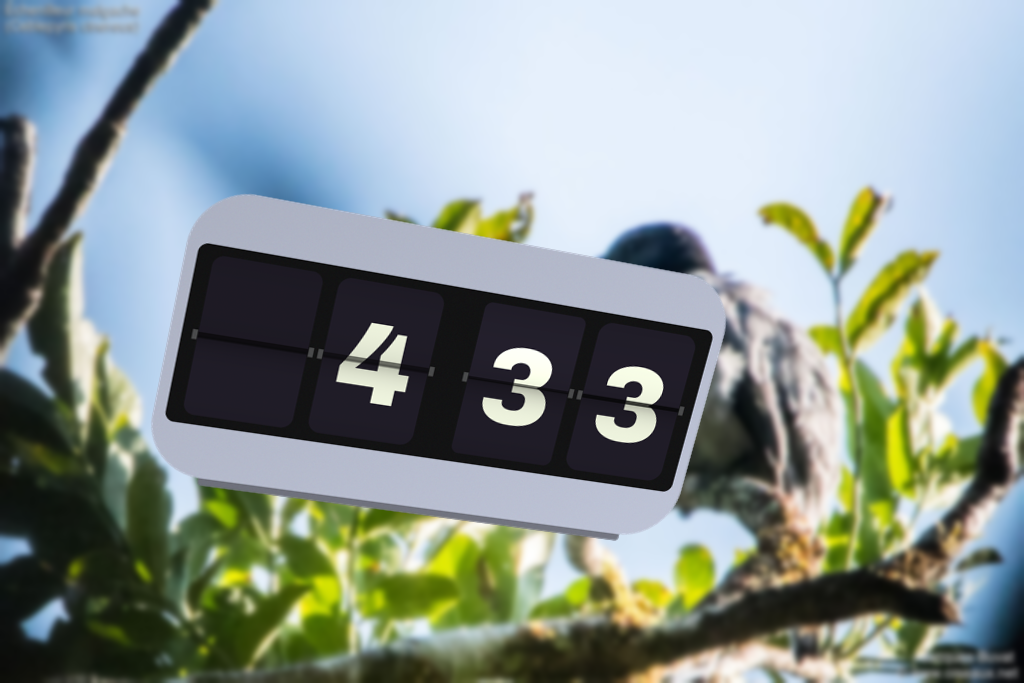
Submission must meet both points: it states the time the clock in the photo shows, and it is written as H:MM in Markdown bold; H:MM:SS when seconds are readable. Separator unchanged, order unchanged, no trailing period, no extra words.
**4:33**
